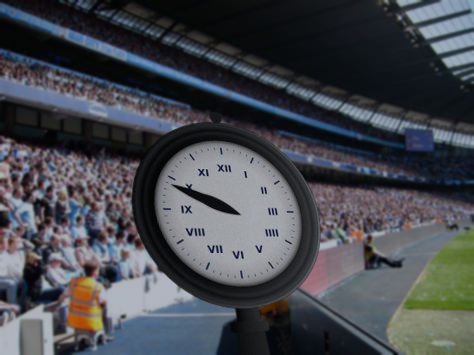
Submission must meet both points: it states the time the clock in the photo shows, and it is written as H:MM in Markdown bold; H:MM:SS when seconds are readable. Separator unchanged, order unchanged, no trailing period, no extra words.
**9:49**
